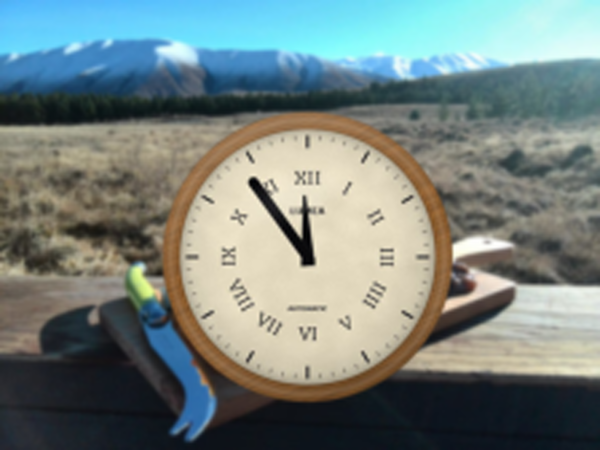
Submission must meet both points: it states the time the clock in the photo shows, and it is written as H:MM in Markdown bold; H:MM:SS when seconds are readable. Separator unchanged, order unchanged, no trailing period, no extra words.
**11:54**
